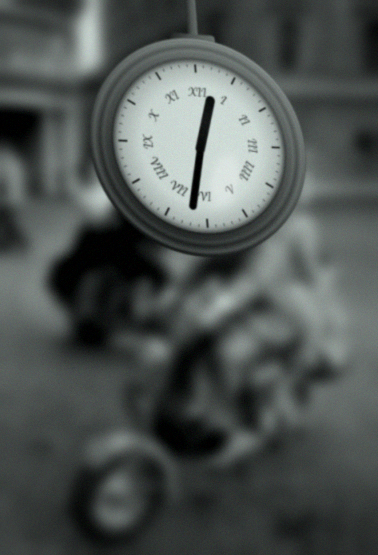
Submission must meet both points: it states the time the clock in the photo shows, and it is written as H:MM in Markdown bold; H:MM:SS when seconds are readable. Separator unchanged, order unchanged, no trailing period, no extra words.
**12:32**
